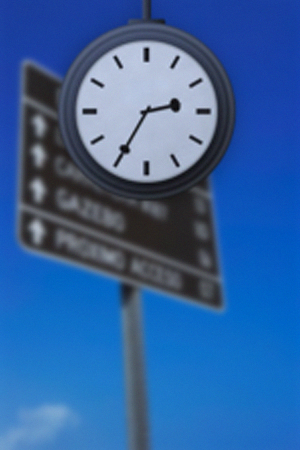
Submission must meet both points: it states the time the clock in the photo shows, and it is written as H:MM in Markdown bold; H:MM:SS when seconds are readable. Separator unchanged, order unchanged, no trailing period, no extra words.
**2:35**
